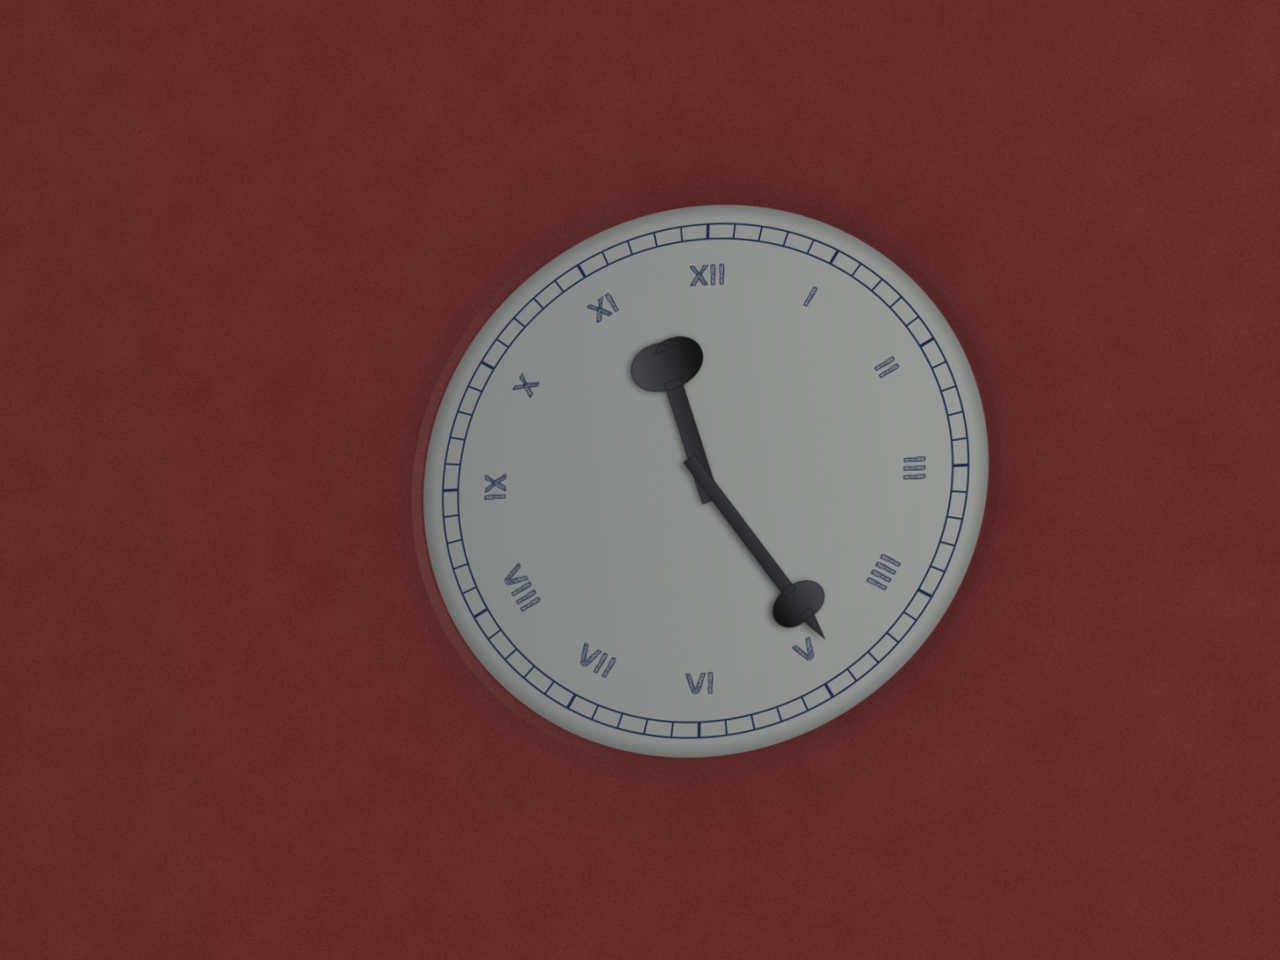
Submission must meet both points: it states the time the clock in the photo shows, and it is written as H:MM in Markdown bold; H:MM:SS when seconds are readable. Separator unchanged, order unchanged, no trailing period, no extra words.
**11:24**
